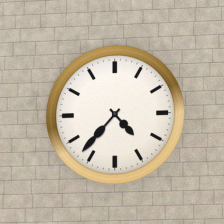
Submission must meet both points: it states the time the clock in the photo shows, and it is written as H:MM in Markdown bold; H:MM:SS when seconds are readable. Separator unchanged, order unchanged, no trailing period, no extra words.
**4:37**
